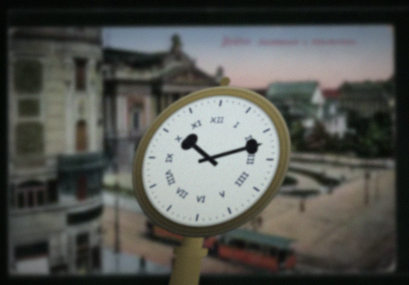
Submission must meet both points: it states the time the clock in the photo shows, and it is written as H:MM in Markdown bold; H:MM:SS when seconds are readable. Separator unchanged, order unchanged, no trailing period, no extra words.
**10:12**
